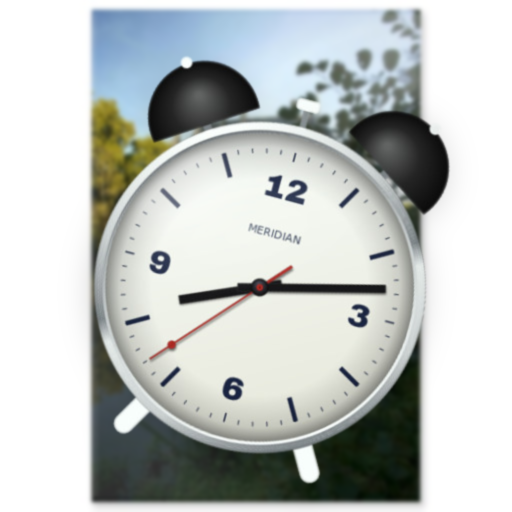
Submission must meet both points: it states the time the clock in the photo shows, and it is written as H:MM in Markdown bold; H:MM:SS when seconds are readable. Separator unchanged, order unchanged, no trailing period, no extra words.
**8:12:37**
